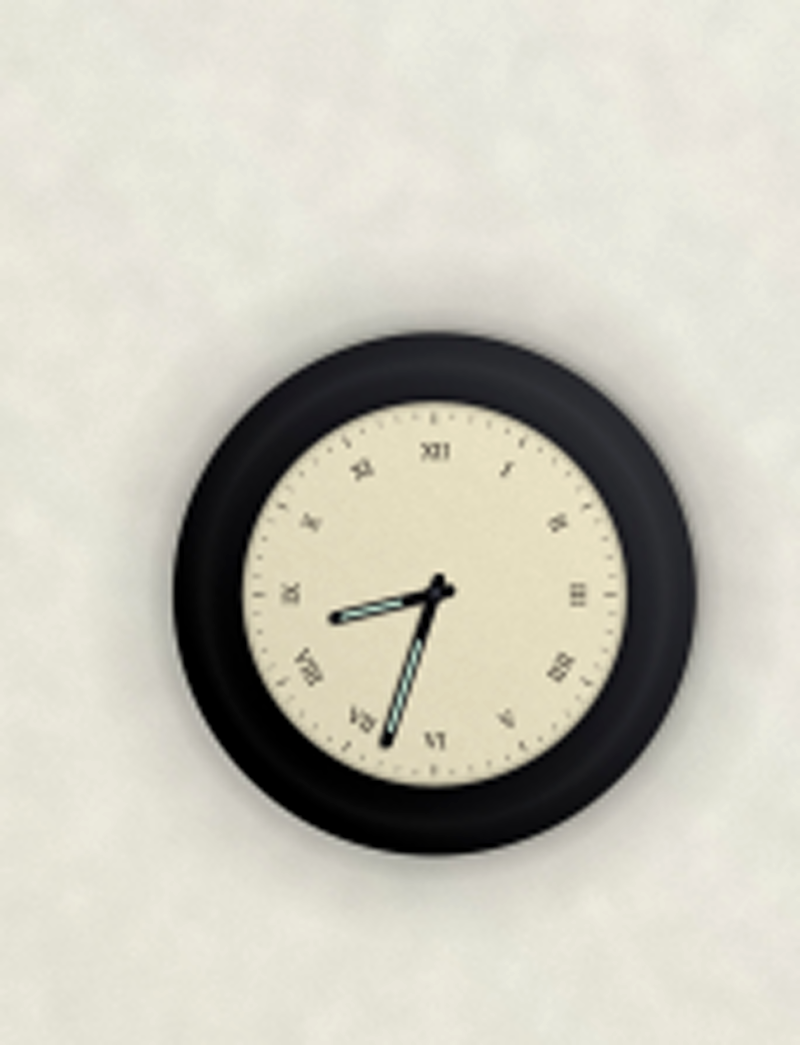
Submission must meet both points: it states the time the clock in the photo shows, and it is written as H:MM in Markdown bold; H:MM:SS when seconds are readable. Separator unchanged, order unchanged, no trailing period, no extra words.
**8:33**
